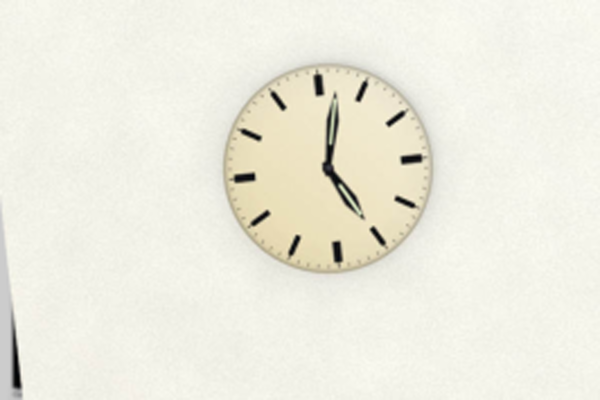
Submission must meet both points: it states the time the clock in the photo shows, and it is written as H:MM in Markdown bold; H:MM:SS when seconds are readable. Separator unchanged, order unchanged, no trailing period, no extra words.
**5:02**
